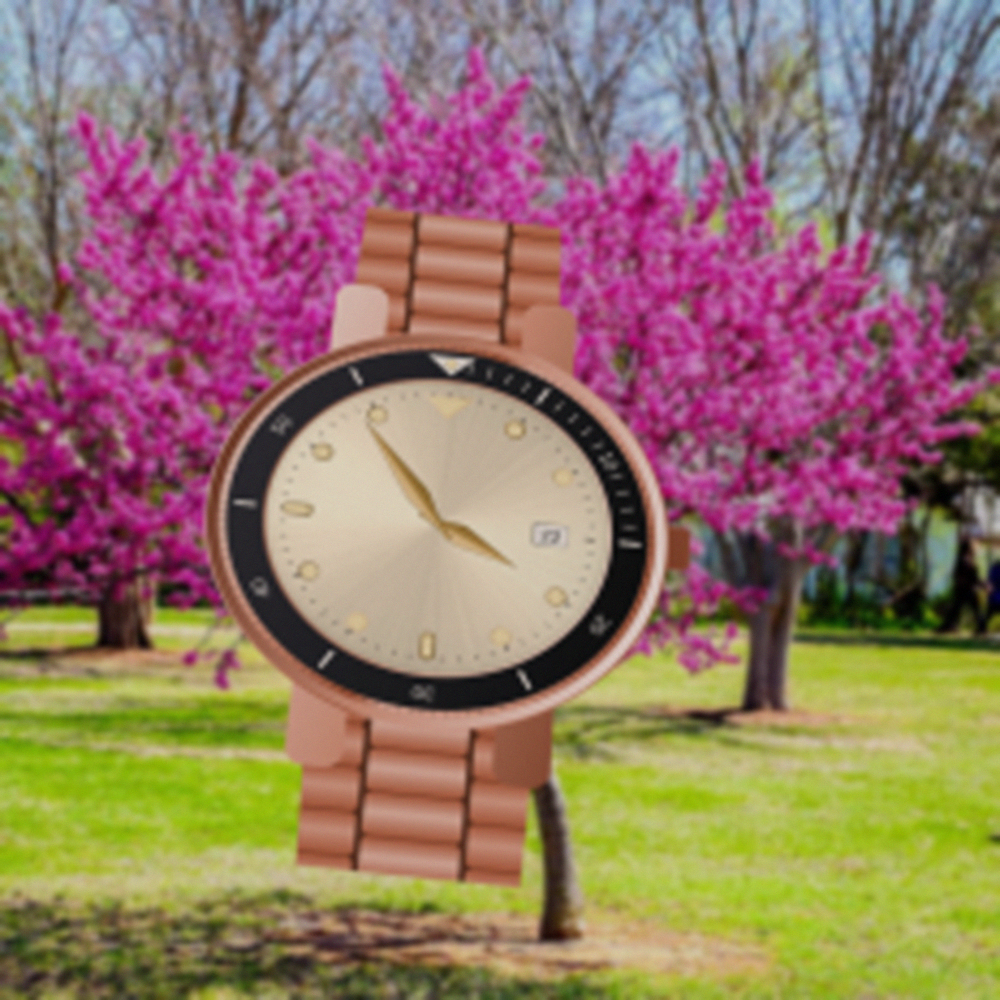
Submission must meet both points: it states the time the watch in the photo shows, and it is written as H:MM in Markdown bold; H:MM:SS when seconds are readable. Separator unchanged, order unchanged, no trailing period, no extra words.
**3:54**
